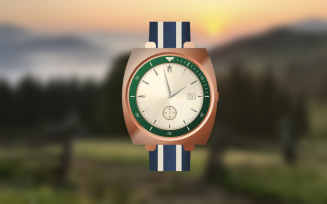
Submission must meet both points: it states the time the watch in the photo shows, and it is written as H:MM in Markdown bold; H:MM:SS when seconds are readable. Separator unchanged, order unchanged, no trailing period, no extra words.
**1:58**
